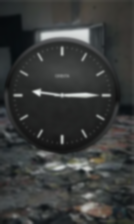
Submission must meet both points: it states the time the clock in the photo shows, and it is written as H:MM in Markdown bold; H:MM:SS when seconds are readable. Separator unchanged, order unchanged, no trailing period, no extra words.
**9:15**
